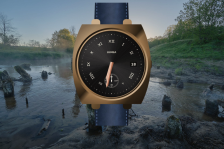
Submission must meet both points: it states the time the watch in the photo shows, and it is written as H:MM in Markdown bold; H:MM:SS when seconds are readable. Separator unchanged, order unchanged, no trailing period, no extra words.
**6:32**
